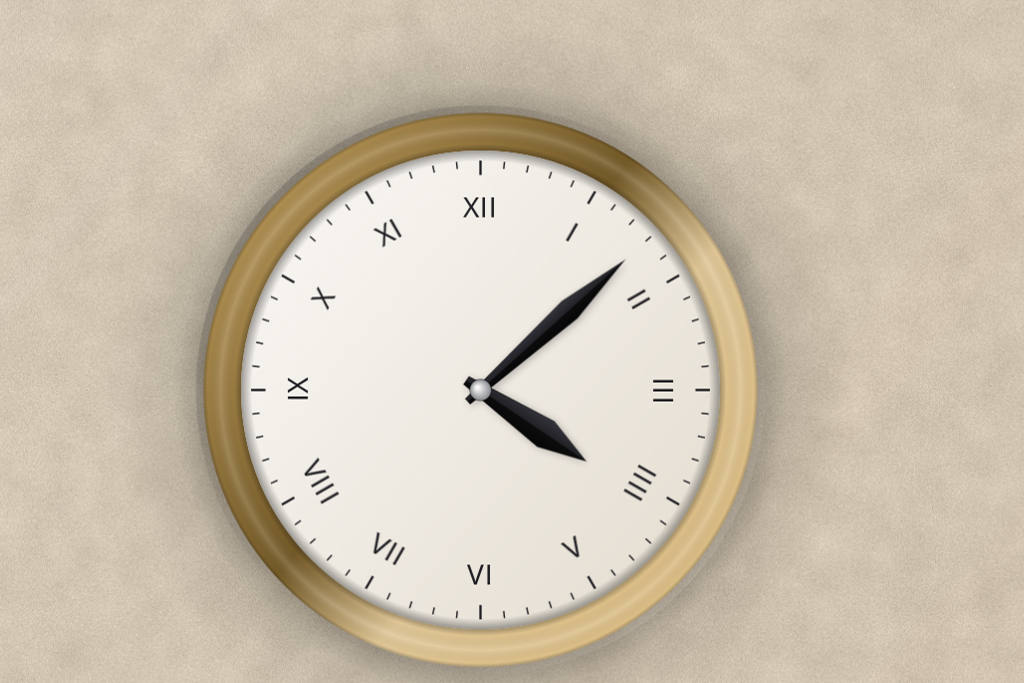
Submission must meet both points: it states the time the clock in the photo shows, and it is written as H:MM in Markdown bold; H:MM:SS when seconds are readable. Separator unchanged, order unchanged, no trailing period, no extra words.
**4:08**
